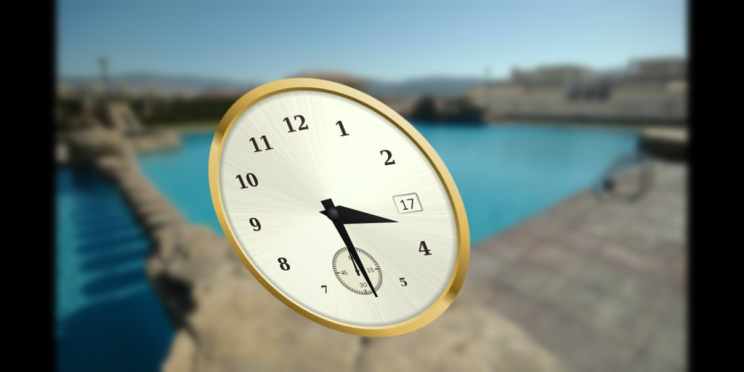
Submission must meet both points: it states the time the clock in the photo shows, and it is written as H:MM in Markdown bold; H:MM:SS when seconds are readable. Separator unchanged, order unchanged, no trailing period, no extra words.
**3:29**
